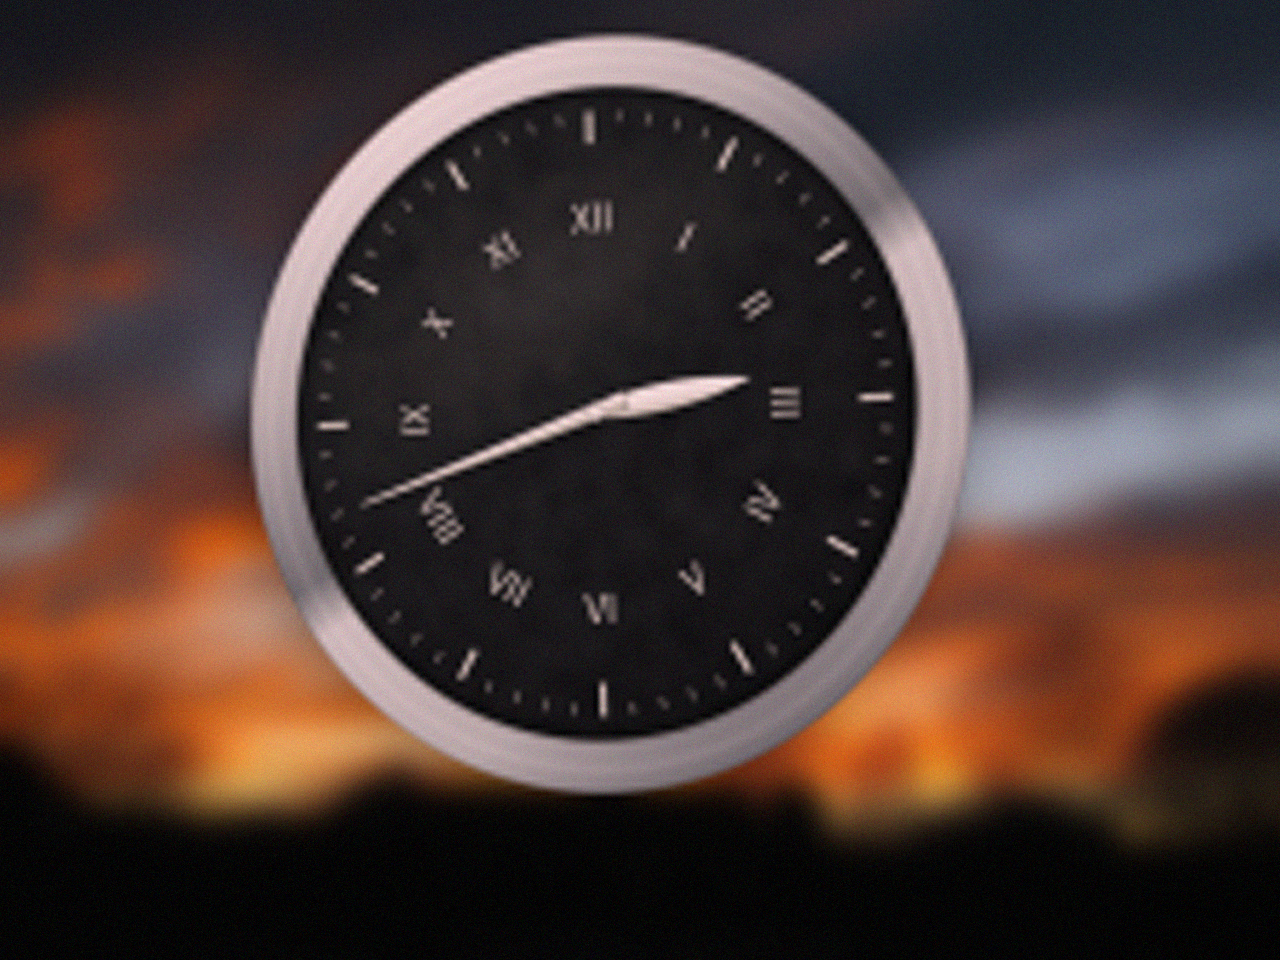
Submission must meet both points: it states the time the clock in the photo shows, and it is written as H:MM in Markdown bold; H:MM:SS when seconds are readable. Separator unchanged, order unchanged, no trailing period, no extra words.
**2:42**
